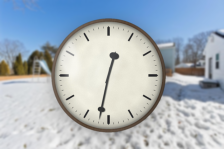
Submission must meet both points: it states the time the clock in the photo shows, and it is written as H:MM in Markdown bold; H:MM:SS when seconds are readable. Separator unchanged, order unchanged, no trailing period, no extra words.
**12:32**
